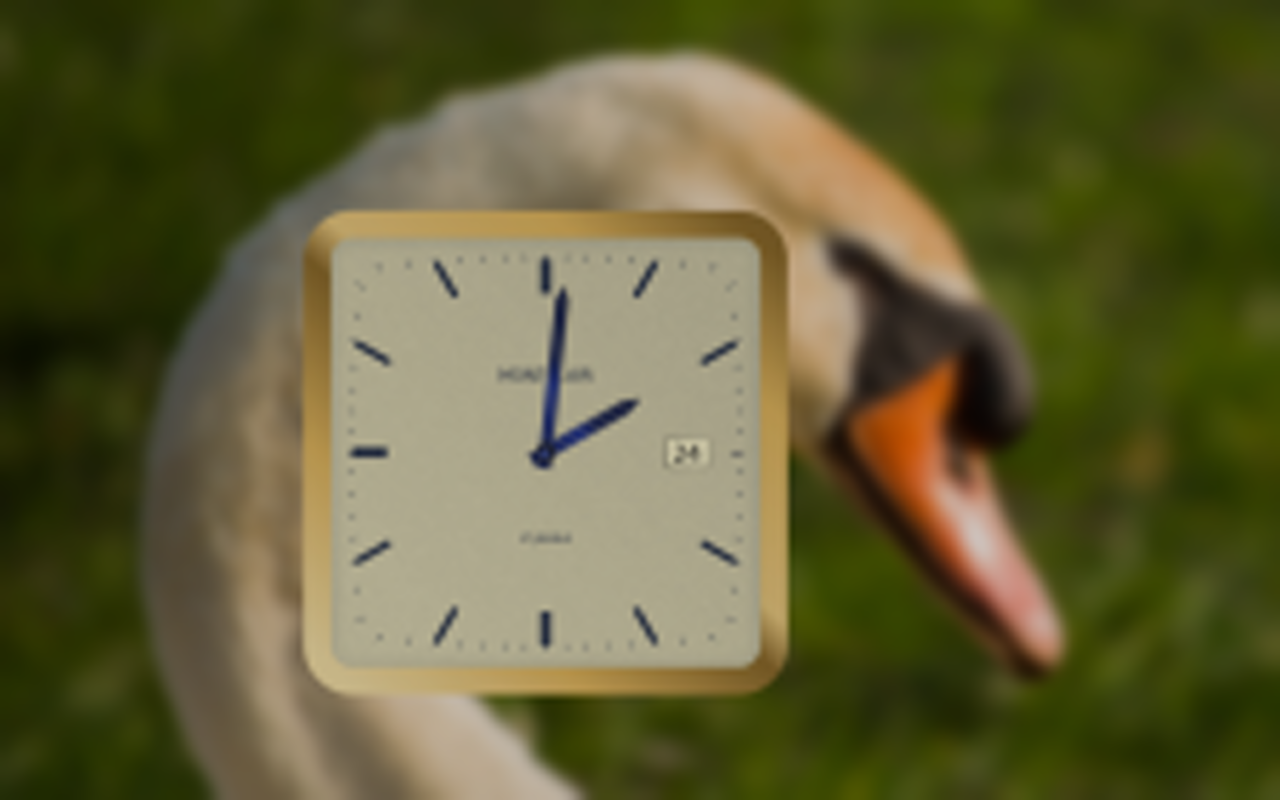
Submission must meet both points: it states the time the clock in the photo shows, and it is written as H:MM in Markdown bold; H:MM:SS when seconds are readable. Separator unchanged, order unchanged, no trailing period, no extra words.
**2:01**
